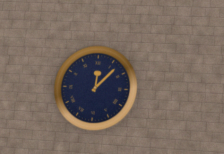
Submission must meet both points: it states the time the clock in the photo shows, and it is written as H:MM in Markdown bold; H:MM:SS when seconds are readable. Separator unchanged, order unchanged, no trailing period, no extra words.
**12:07**
